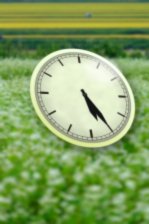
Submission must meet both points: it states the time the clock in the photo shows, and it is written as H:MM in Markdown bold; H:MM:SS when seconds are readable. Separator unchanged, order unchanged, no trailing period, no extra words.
**5:25**
